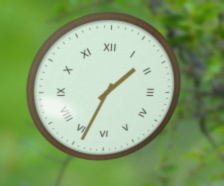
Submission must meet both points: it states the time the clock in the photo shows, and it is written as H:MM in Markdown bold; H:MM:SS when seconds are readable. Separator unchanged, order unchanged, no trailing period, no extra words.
**1:34**
